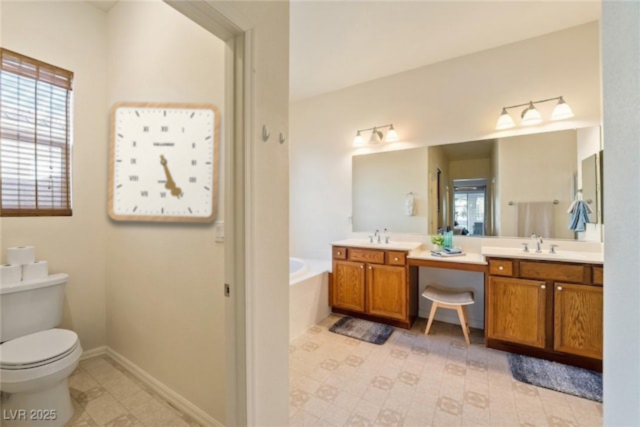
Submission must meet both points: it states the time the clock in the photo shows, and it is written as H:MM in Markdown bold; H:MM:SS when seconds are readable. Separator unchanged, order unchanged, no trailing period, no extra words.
**5:26**
